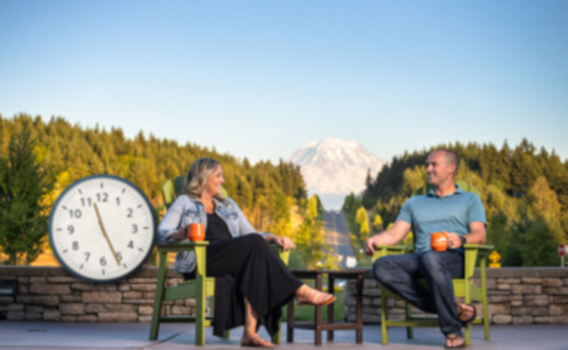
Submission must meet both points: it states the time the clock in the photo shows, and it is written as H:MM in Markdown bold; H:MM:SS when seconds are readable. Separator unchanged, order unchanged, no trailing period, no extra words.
**11:26**
